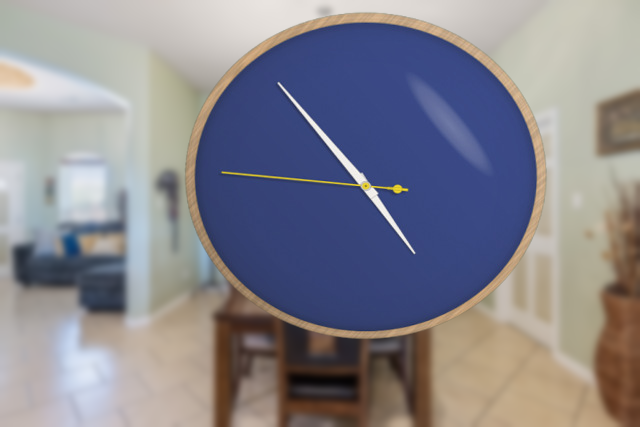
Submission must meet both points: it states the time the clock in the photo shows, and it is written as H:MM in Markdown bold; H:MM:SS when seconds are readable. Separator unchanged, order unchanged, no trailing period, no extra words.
**4:53:46**
